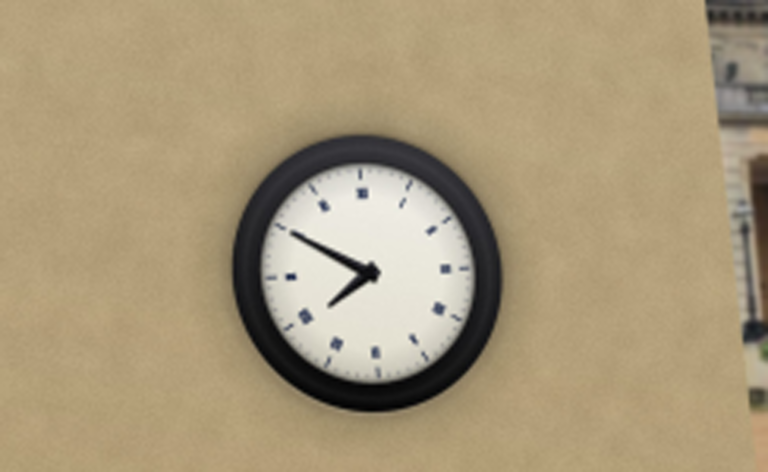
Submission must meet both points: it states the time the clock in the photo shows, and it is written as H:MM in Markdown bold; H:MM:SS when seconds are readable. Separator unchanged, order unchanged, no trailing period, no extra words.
**7:50**
